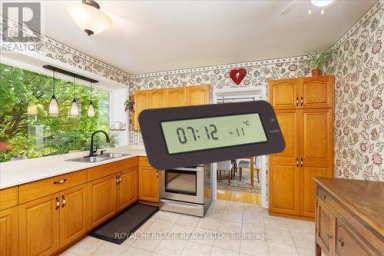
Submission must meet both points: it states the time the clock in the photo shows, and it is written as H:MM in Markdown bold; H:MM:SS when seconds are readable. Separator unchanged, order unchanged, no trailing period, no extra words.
**7:12**
